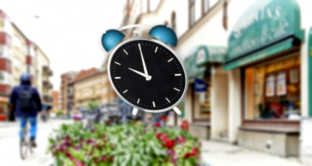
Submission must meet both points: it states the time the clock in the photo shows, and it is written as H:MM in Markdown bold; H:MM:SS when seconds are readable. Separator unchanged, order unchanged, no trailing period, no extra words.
**10:00**
